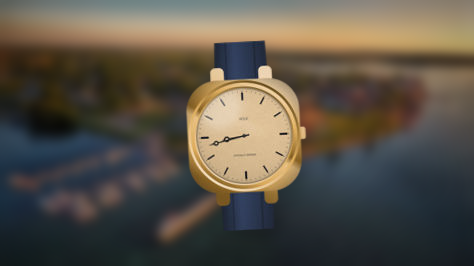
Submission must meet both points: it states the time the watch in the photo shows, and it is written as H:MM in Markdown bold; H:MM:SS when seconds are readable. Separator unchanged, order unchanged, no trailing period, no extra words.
**8:43**
